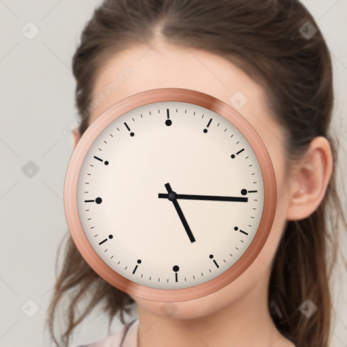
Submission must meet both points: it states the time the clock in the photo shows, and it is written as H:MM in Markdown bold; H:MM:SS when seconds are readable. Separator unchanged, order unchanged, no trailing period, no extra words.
**5:16**
